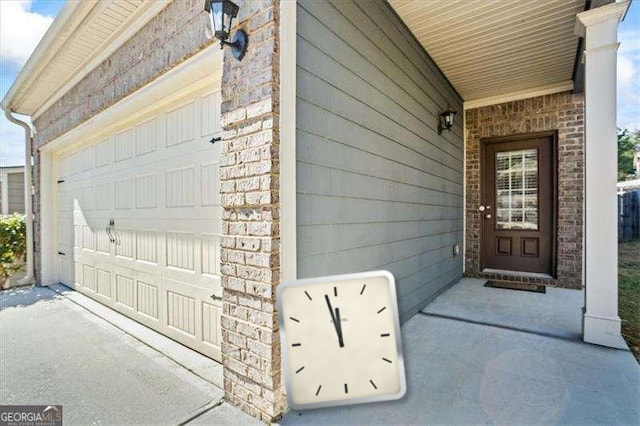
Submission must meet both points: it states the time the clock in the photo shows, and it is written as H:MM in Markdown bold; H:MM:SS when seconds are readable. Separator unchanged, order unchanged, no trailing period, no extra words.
**11:58**
